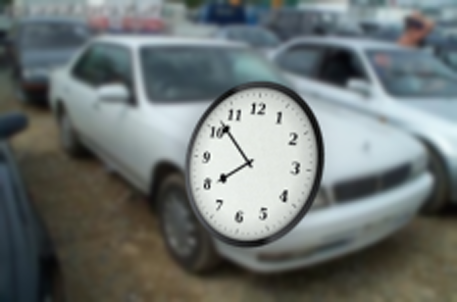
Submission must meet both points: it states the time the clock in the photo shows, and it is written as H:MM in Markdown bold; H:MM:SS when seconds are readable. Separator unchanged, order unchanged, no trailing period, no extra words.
**7:52**
